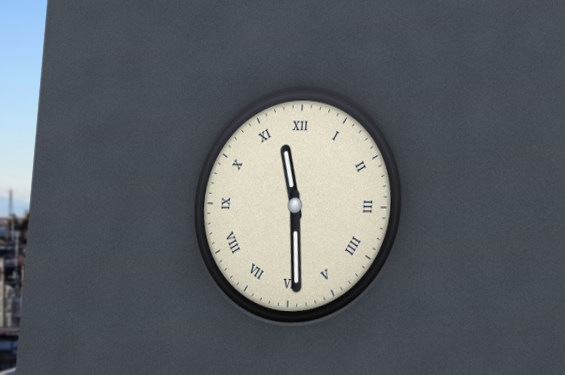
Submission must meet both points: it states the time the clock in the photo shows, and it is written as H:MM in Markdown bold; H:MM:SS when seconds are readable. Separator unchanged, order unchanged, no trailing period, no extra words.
**11:29**
